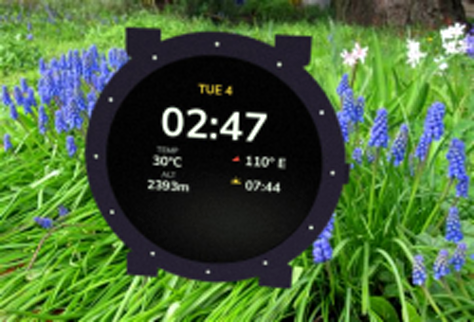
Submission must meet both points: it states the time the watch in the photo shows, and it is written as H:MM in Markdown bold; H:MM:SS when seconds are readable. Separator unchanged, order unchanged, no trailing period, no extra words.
**2:47**
